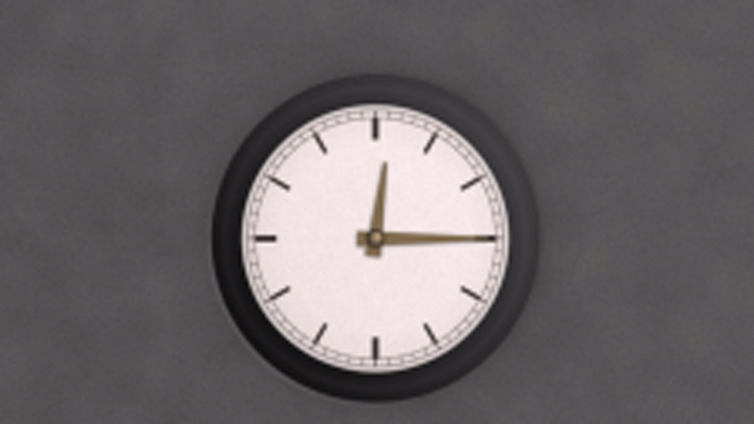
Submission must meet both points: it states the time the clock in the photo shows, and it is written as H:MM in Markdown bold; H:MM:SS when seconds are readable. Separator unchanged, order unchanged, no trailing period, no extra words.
**12:15**
